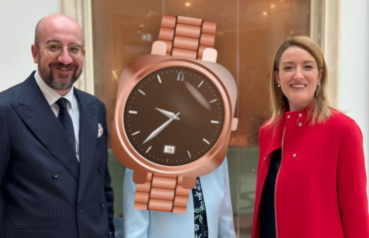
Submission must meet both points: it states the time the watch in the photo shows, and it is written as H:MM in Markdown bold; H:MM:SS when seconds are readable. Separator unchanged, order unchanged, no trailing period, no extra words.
**9:37**
